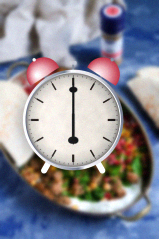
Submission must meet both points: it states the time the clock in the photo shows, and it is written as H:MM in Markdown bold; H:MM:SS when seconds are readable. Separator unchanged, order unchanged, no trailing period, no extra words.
**6:00**
